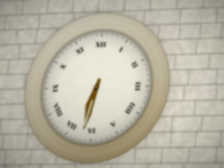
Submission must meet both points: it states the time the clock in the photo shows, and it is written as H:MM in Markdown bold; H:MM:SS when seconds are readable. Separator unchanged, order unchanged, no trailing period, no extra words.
**6:32**
